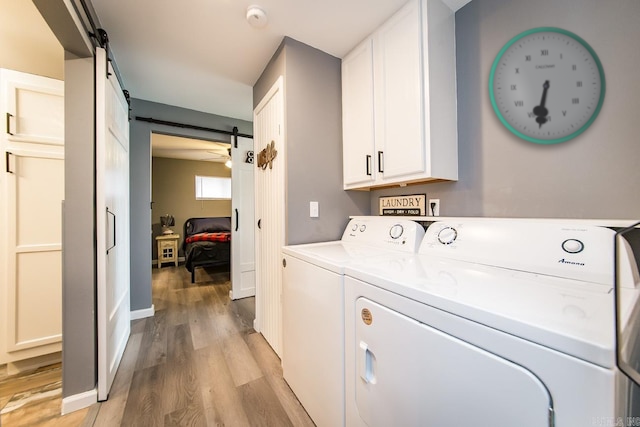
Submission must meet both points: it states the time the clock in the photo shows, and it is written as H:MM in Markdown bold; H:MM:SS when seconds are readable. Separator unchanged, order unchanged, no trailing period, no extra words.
**6:32**
